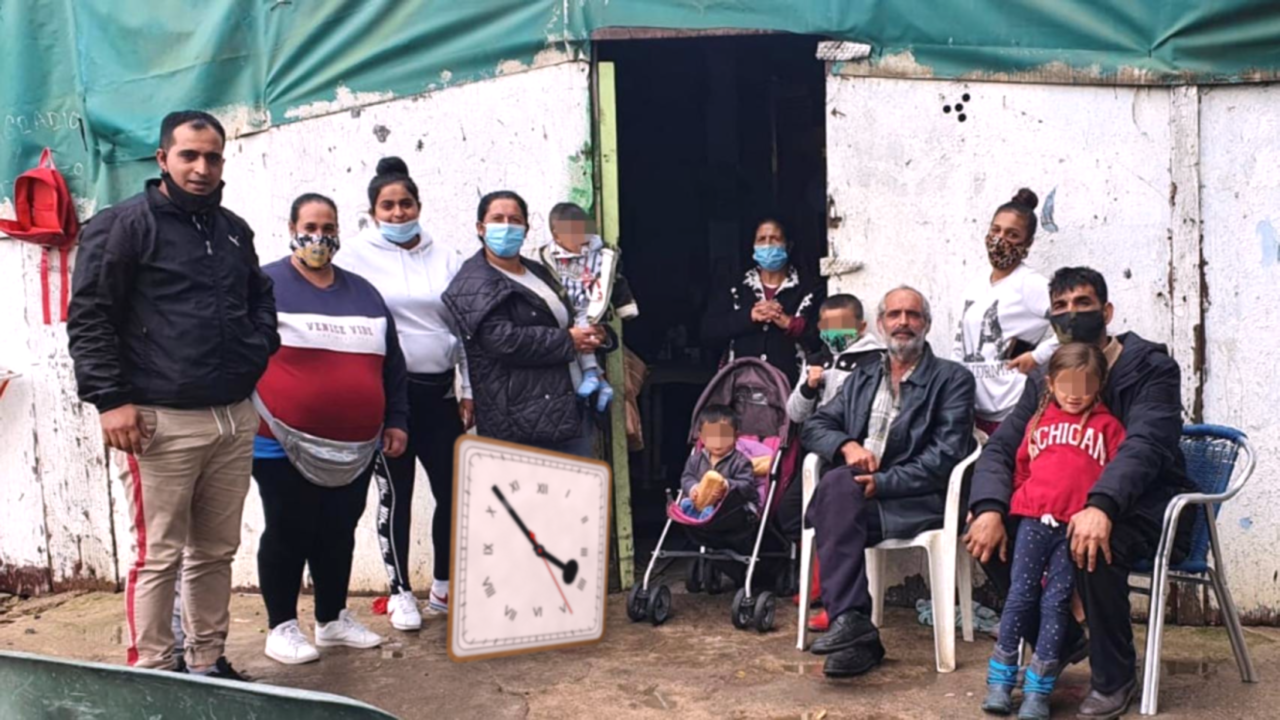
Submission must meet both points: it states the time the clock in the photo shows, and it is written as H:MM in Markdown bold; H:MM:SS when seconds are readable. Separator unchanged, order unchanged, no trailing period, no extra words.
**3:52:24**
